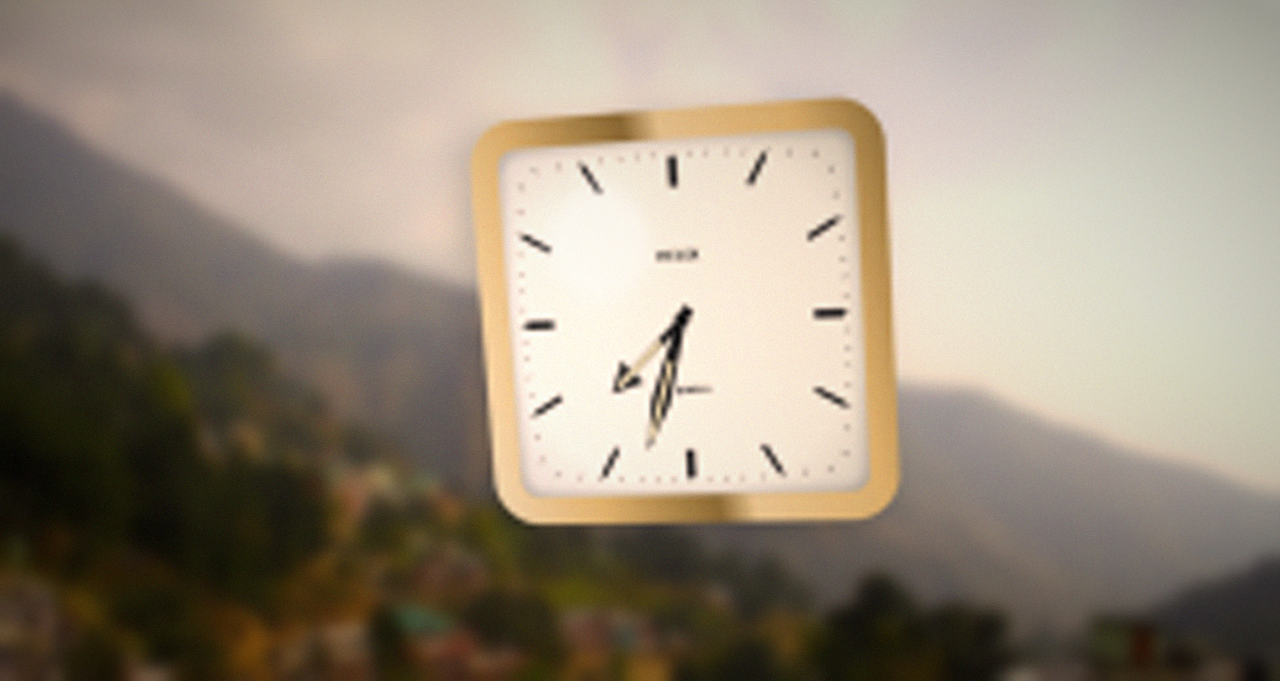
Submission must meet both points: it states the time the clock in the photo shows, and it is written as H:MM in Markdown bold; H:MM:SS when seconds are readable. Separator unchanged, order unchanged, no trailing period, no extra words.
**7:33**
